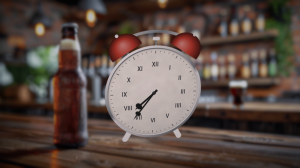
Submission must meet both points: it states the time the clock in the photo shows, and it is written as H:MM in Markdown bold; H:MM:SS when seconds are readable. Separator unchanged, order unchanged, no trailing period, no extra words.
**7:36**
